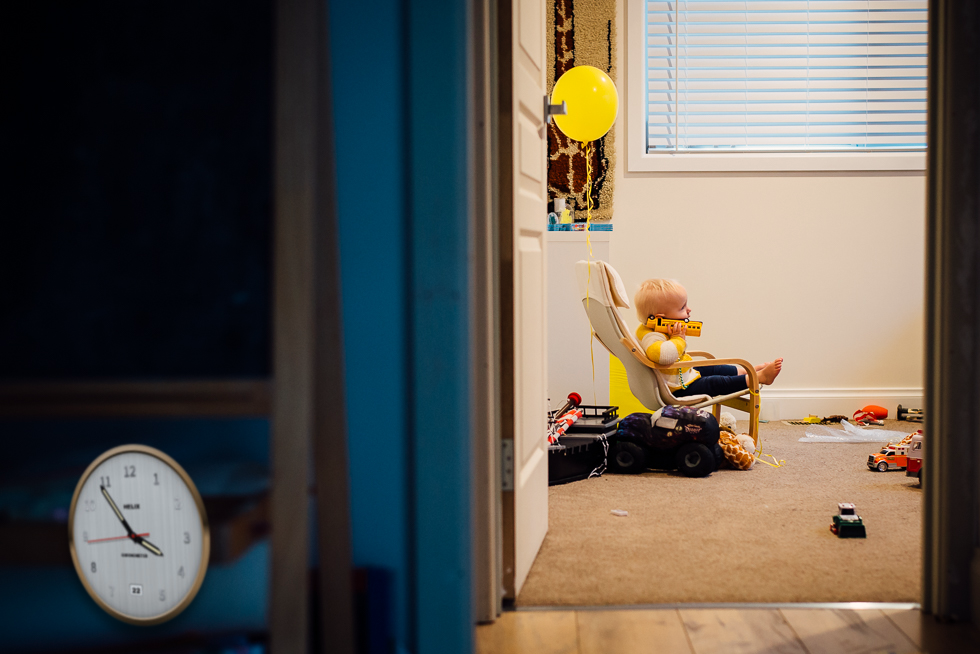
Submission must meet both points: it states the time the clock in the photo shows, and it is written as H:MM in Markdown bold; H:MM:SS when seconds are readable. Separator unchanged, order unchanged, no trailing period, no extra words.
**3:53:44**
